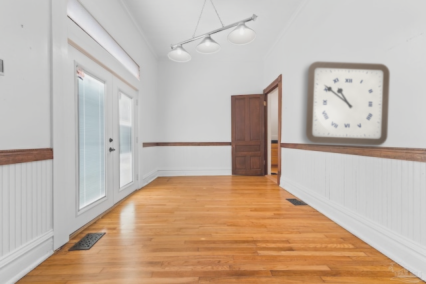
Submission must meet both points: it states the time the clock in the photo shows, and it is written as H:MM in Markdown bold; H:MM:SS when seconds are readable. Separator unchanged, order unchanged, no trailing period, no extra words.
**10:51**
